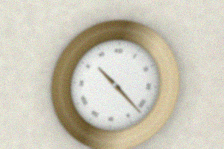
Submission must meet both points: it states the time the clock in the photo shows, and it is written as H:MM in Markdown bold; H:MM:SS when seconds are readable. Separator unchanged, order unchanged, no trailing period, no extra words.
**10:22**
